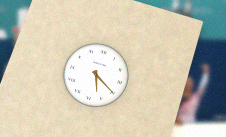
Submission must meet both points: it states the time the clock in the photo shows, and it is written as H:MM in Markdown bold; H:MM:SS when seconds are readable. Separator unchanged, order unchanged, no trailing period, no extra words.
**5:20**
